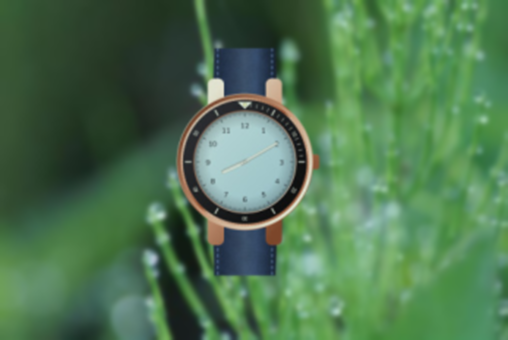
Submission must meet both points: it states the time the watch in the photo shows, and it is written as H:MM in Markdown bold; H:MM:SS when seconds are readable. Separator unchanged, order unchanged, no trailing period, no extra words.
**8:10**
